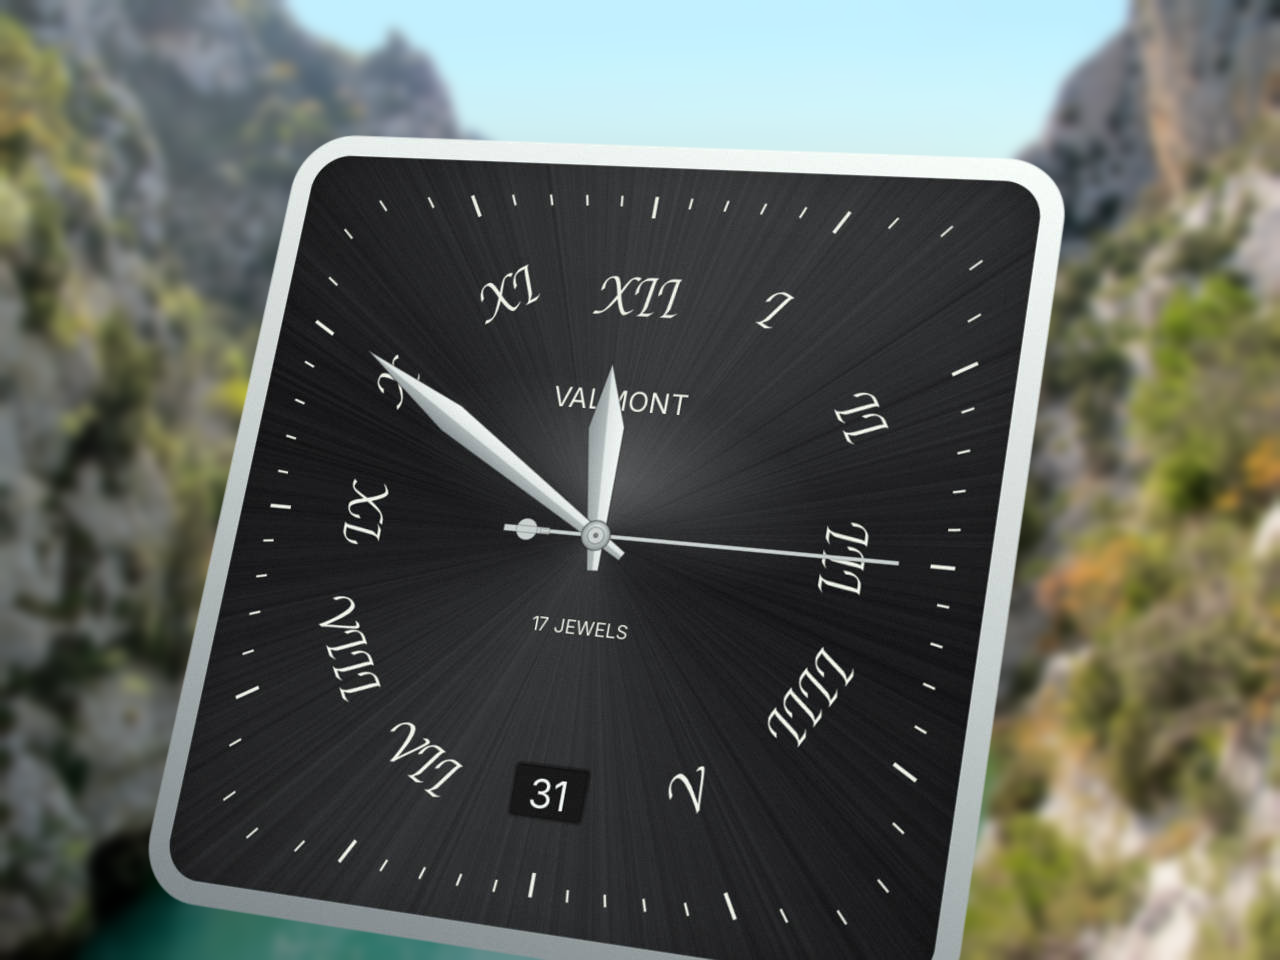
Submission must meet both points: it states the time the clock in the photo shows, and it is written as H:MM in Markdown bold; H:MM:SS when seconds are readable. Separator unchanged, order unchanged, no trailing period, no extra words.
**11:50:15**
